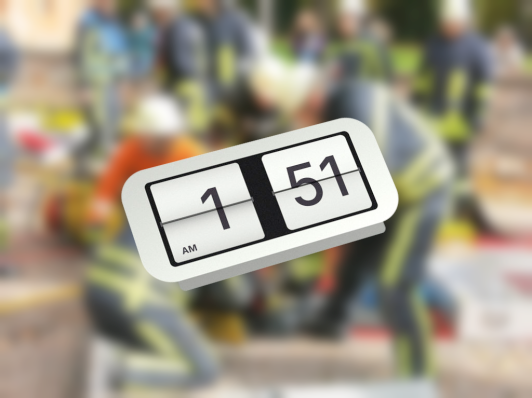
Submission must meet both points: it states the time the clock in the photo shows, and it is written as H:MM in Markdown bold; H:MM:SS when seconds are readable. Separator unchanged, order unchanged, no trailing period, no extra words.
**1:51**
